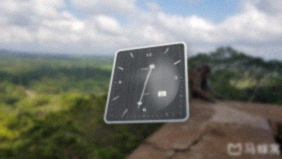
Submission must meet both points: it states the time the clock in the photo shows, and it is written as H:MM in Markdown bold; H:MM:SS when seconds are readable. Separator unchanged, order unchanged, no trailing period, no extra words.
**12:32**
